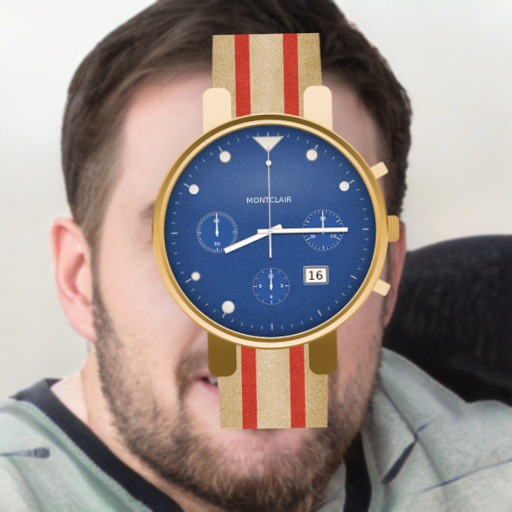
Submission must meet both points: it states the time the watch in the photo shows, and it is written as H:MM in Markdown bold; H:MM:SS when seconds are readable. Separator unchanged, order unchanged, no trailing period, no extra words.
**8:15**
